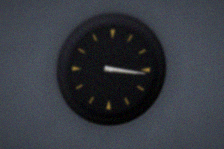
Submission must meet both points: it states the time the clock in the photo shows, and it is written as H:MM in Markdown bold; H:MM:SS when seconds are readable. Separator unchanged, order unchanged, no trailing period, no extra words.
**3:16**
